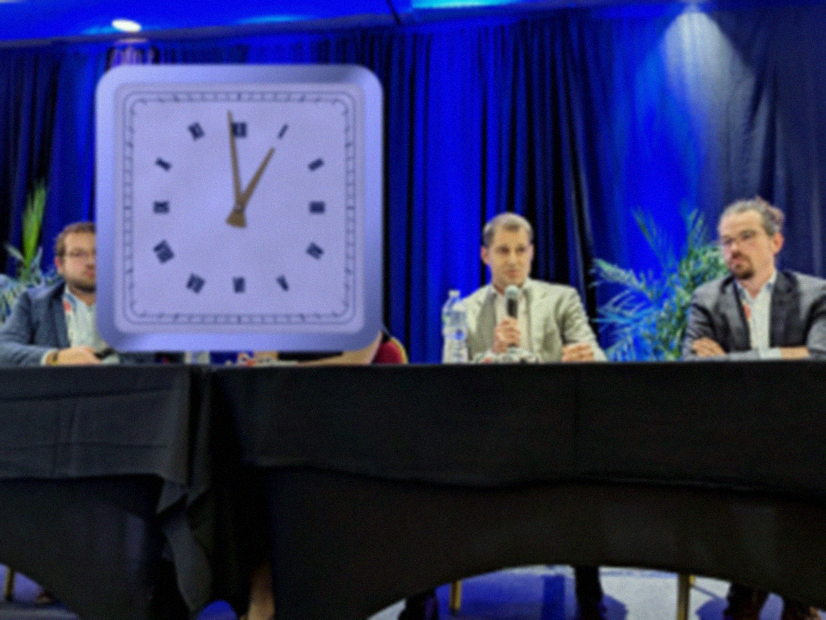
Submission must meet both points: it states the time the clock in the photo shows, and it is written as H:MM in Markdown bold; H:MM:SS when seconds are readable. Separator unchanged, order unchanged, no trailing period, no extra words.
**12:59**
